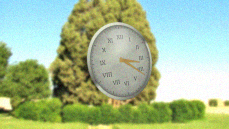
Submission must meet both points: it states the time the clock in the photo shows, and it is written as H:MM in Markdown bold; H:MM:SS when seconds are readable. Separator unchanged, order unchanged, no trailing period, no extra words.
**3:21**
